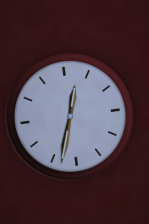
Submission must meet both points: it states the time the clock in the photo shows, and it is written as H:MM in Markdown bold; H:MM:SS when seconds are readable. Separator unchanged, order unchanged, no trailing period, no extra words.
**12:33**
